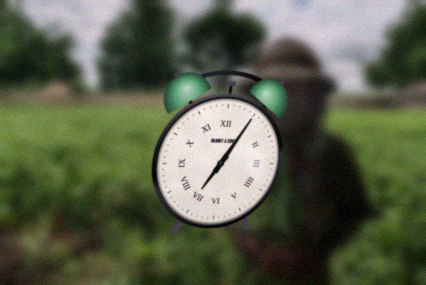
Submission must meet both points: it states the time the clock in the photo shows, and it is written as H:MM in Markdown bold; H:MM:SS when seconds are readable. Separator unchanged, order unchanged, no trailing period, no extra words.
**7:05**
